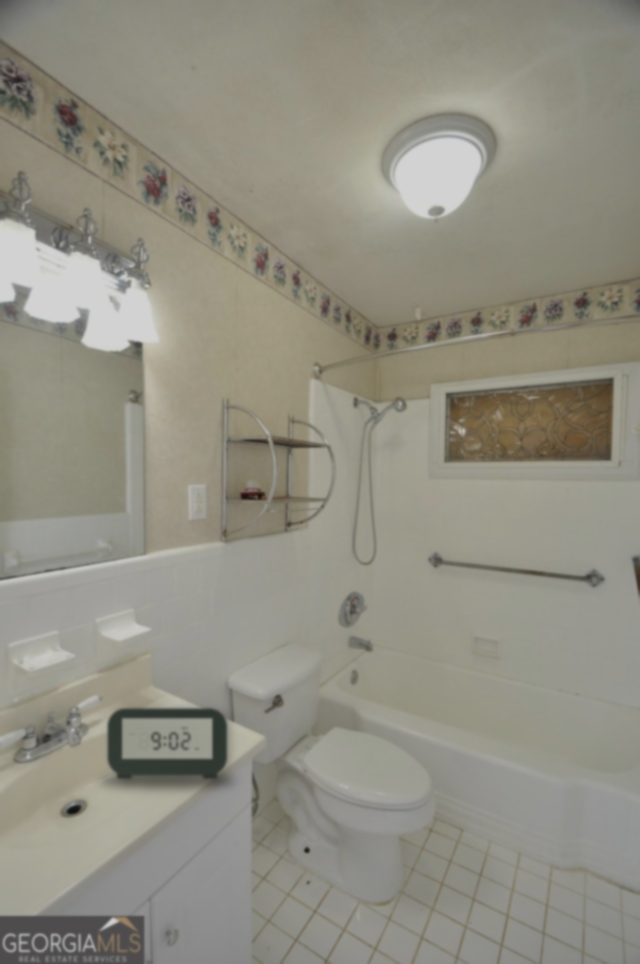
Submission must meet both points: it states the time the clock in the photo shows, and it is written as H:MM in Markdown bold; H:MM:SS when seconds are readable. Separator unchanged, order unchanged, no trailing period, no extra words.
**9:02**
